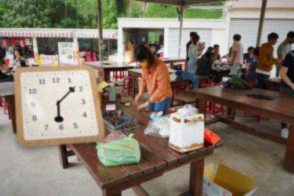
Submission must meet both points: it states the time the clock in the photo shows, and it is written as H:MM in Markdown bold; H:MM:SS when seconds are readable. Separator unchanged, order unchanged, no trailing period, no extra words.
**6:08**
